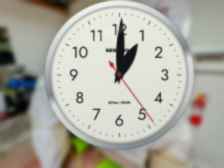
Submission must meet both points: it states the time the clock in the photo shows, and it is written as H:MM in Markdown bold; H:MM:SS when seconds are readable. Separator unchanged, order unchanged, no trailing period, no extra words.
**1:00:24**
